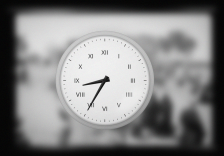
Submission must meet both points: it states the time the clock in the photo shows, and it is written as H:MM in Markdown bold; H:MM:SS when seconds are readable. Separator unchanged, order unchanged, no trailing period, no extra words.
**8:35**
